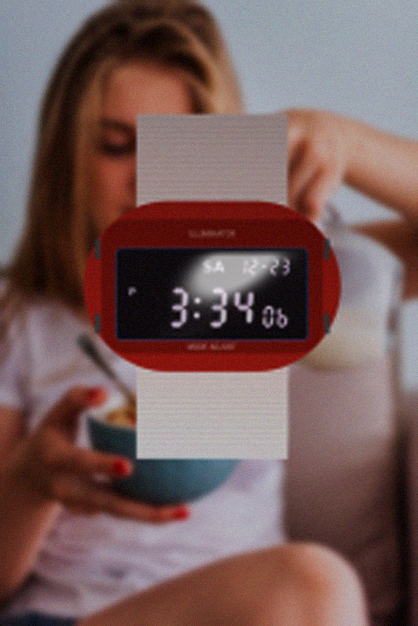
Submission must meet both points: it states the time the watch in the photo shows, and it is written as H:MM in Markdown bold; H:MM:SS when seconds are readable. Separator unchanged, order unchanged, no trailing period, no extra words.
**3:34:06**
